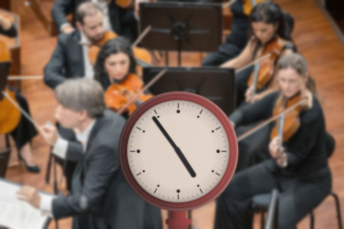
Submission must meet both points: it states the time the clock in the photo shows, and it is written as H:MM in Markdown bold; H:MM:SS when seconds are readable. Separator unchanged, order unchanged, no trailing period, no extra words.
**4:54**
